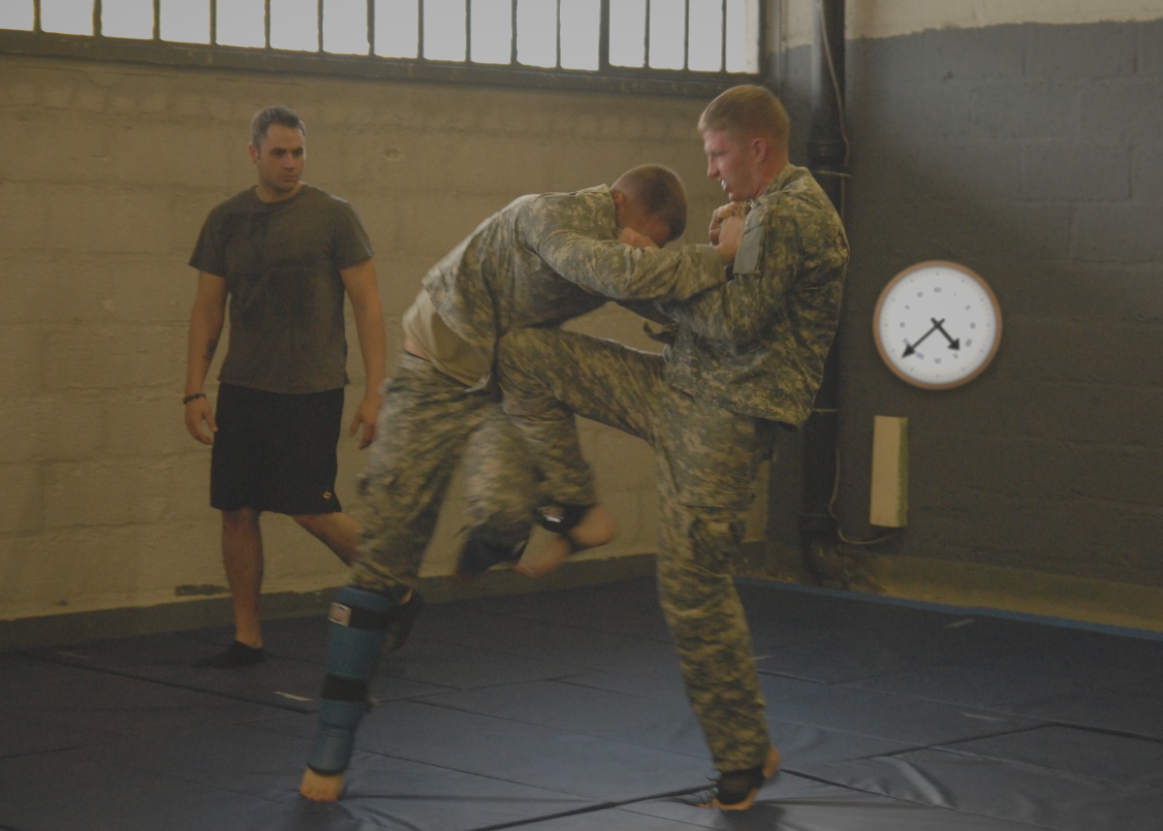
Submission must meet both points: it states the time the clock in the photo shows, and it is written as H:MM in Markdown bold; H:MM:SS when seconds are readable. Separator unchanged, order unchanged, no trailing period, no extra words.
**4:38**
